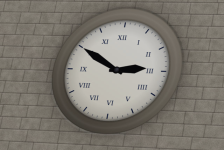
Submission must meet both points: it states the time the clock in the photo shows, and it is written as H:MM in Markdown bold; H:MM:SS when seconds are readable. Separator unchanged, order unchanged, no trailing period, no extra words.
**2:50**
